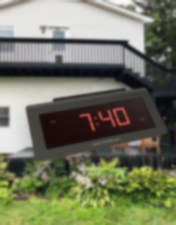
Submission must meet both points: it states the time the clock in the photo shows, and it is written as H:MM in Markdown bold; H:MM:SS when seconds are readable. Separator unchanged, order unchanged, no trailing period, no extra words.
**7:40**
